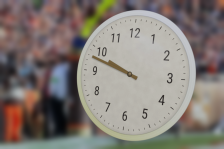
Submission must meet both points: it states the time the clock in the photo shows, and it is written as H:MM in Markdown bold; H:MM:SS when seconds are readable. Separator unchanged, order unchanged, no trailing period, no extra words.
**9:48**
